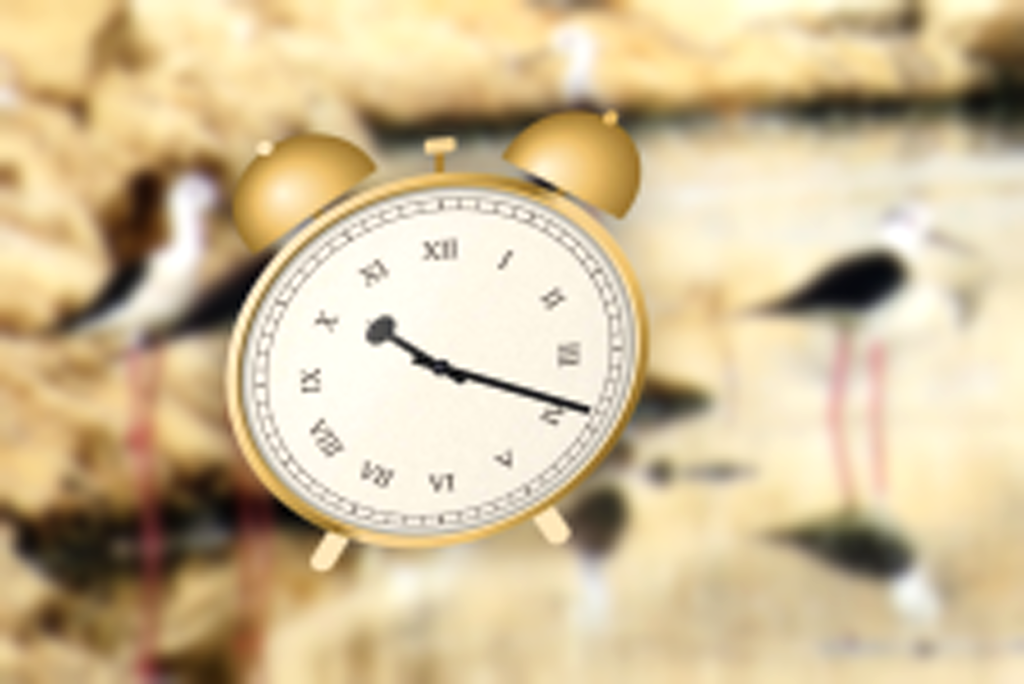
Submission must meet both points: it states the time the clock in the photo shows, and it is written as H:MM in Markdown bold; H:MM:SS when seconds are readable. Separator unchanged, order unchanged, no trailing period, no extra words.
**10:19**
